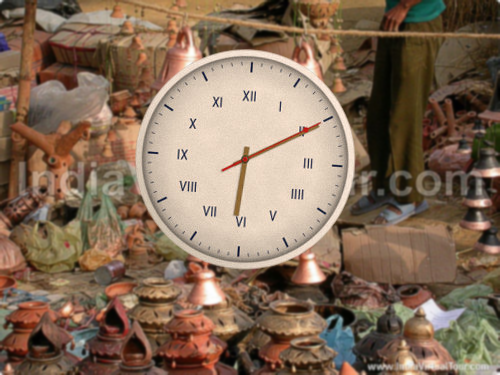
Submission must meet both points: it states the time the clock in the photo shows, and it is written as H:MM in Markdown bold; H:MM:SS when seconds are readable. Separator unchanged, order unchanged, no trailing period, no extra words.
**6:10:10**
